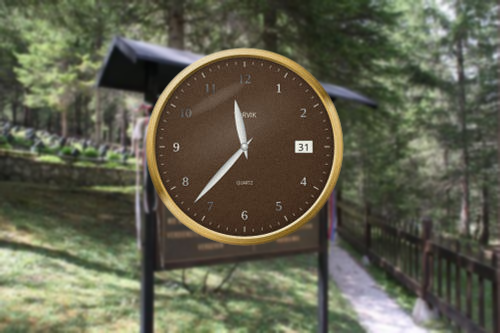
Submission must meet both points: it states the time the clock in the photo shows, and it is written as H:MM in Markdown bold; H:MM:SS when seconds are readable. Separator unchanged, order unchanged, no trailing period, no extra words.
**11:37**
